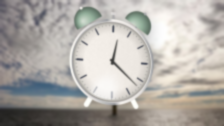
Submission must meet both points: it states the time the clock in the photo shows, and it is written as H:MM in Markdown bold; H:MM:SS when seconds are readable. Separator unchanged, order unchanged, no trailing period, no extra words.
**12:22**
